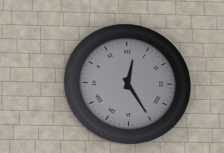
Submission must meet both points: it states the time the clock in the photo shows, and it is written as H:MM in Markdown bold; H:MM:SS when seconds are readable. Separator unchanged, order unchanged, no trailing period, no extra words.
**12:25**
